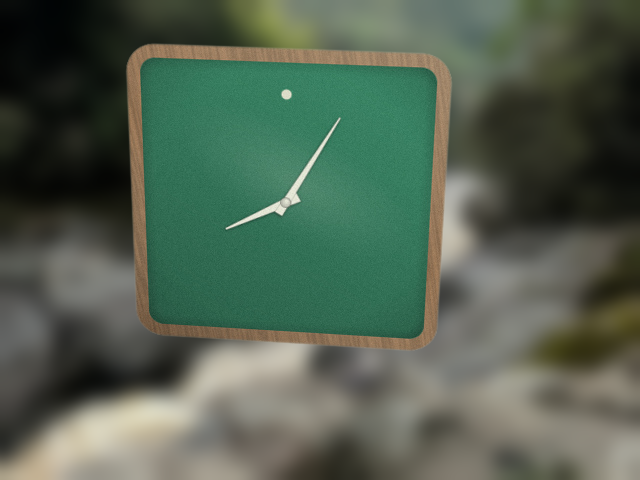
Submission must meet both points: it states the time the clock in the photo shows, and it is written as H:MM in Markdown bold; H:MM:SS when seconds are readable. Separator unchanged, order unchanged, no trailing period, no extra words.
**8:05**
